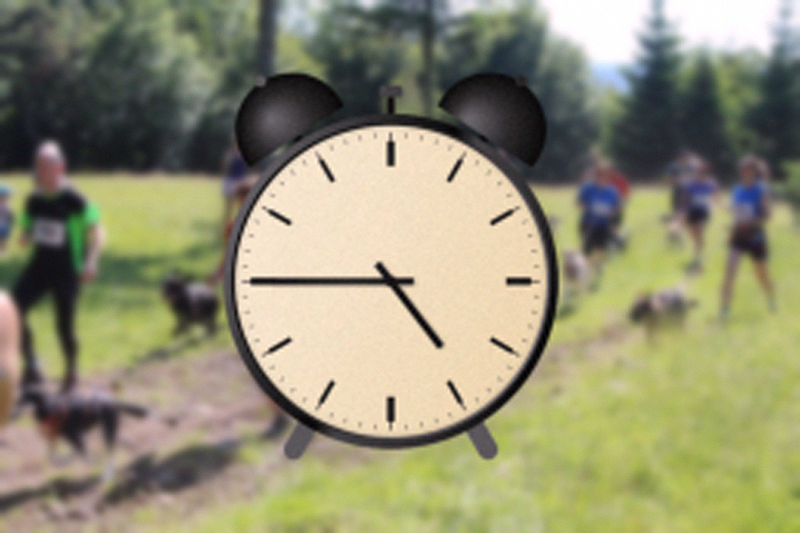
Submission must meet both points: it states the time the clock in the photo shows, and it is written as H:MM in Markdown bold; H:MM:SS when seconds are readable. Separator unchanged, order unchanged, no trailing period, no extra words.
**4:45**
